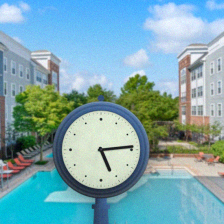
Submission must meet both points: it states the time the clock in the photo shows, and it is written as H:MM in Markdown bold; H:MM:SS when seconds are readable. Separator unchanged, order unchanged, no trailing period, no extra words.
**5:14**
